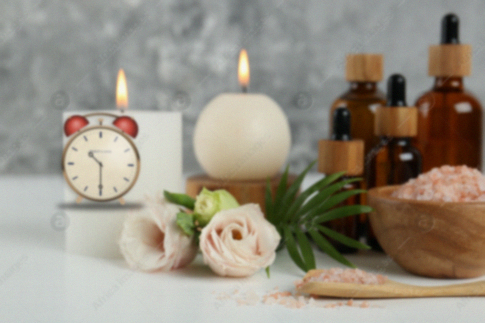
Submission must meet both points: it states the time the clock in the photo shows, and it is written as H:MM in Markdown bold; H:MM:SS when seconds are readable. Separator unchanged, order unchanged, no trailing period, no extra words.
**10:30**
